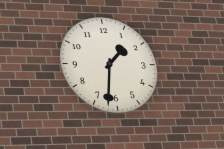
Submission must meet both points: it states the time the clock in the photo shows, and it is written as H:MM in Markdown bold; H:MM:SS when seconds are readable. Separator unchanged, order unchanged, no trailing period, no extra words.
**1:32**
